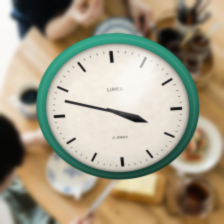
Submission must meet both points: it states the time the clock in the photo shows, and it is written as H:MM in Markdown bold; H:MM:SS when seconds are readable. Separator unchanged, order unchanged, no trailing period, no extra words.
**3:48**
